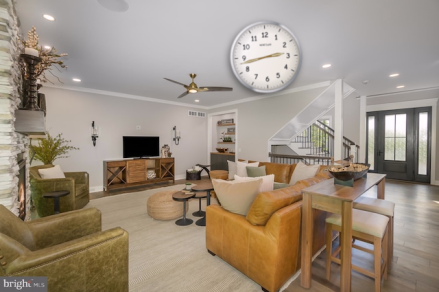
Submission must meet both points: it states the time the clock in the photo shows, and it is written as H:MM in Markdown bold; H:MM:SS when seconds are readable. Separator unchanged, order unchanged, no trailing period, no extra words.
**2:43**
